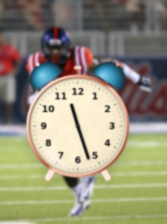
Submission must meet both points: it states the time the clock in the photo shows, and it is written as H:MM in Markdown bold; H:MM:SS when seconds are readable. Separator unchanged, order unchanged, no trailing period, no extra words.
**11:27**
